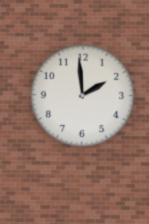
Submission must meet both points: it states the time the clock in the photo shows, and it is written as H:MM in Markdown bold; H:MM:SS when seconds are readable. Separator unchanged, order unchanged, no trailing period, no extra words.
**1:59**
